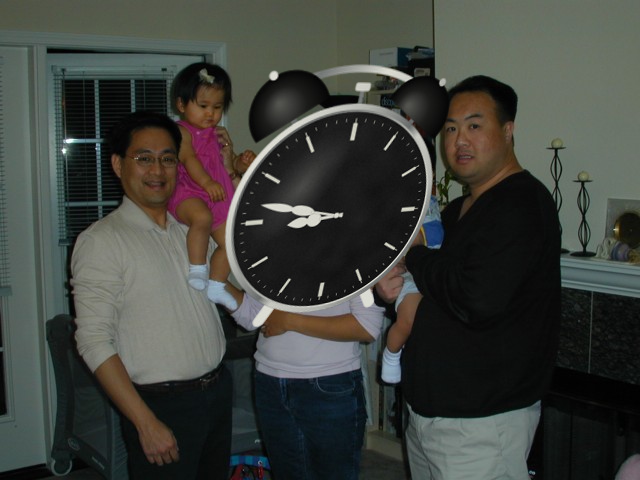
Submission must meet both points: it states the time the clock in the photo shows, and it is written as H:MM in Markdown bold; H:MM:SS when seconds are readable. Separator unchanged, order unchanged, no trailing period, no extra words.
**8:47**
